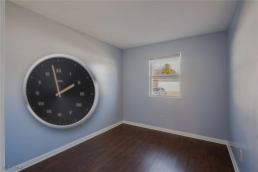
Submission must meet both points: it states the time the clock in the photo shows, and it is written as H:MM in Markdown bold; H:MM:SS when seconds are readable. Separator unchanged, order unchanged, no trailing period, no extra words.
**1:58**
